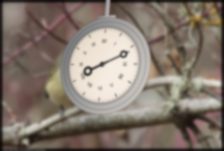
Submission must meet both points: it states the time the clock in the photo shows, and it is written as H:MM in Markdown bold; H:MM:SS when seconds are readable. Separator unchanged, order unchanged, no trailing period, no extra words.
**8:11**
